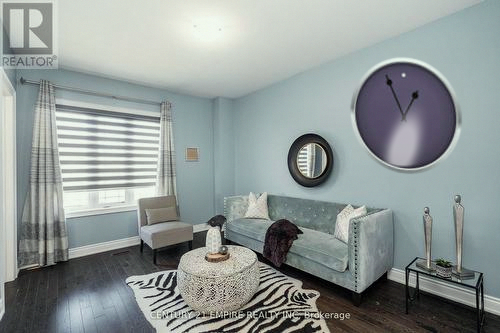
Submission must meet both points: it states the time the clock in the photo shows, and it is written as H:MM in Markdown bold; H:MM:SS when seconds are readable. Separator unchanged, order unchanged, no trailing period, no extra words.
**12:56**
